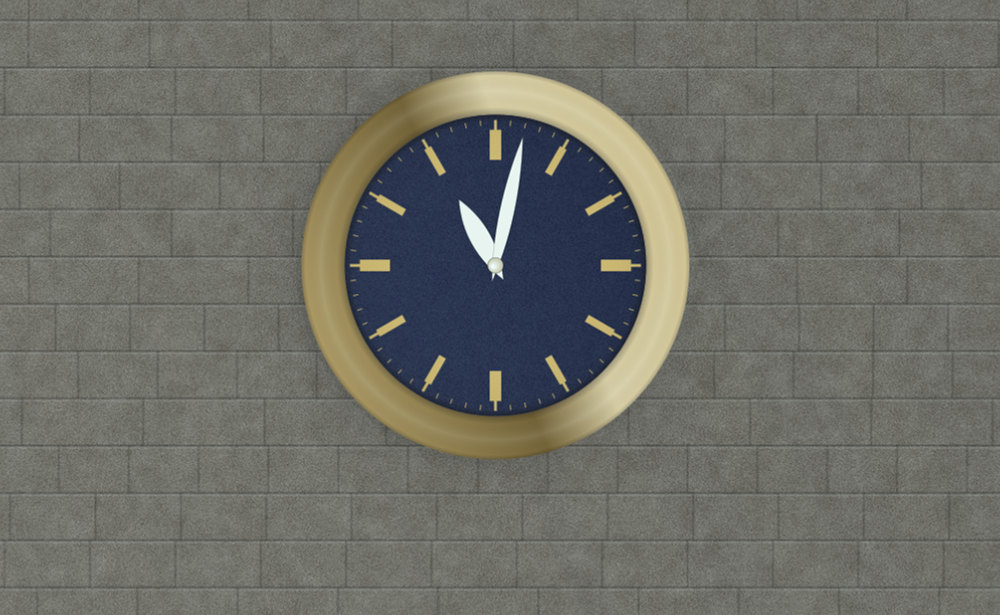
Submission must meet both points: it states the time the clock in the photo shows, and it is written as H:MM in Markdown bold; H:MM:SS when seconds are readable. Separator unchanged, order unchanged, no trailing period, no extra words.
**11:02**
